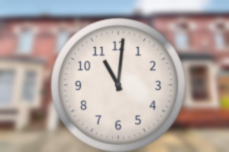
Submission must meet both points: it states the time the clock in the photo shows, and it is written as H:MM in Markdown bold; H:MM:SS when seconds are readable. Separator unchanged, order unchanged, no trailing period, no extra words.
**11:01**
